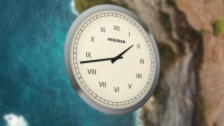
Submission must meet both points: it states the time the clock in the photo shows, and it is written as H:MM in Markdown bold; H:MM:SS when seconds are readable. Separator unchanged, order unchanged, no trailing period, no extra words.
**1:43**
